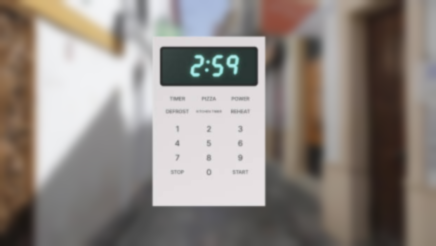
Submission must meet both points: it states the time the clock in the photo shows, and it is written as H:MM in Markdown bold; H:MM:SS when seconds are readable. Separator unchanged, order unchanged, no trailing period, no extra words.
**2:59**
